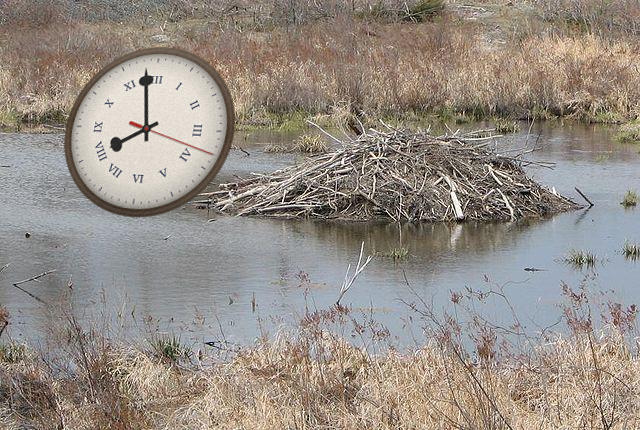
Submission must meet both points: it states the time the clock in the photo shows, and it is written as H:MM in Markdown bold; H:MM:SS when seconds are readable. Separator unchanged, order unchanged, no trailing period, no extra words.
**7:58:18**
